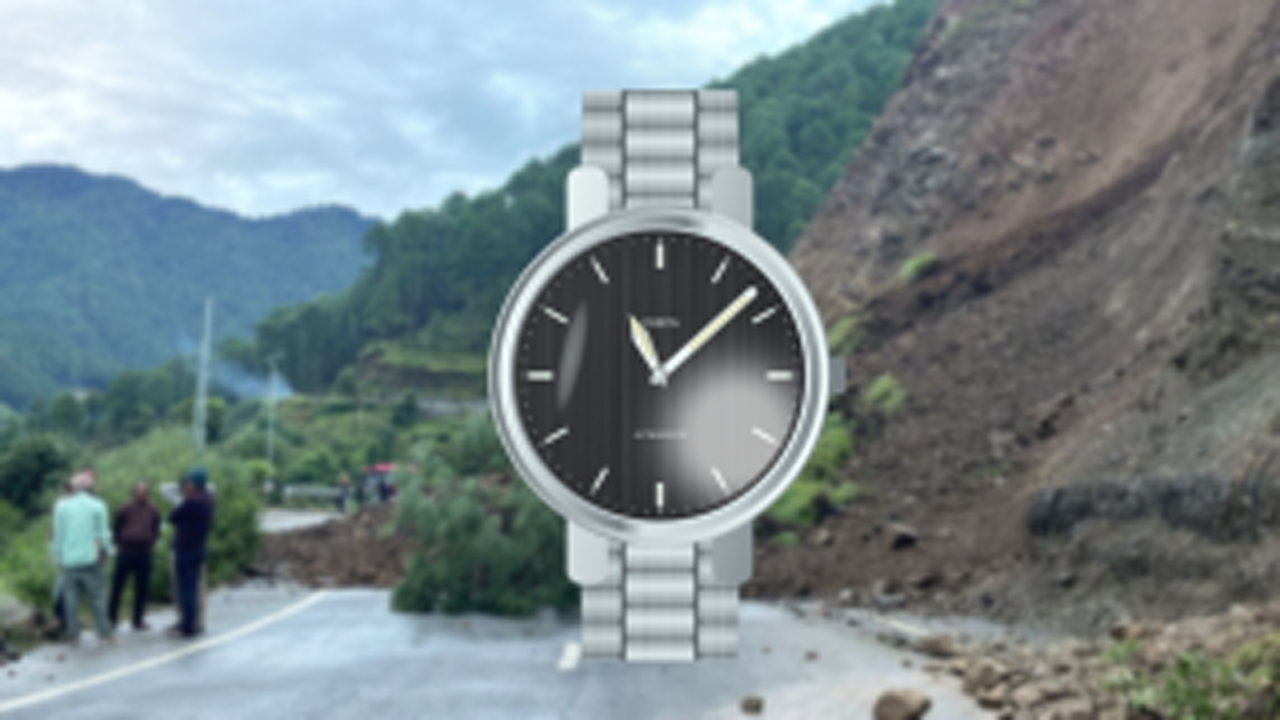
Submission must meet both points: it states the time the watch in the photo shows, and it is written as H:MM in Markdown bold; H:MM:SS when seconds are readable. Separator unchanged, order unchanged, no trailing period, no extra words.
**11:08**
